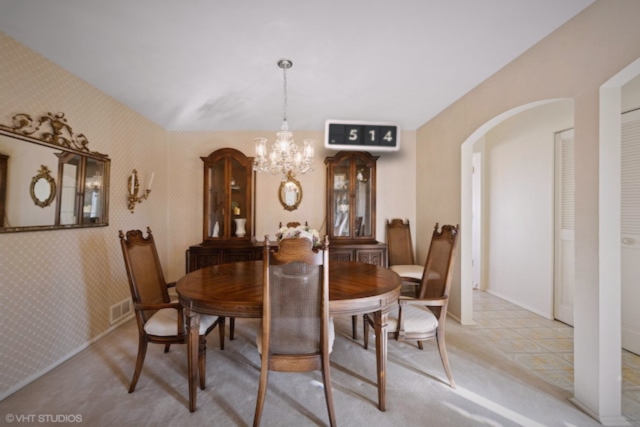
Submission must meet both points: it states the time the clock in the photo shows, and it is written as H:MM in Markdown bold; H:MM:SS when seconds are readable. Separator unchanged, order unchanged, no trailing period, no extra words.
**5:14**
